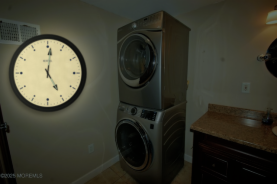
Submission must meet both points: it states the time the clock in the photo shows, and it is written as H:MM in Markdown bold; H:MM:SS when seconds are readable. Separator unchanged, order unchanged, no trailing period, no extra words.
**5:01**
